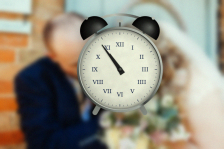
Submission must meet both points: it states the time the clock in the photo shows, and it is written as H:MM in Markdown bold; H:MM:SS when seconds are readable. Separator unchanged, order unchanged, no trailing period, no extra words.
**10:54**
